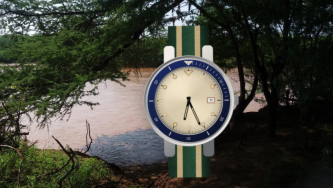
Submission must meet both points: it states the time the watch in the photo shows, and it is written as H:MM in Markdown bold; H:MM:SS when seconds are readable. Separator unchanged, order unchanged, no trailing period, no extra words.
**6:26**
